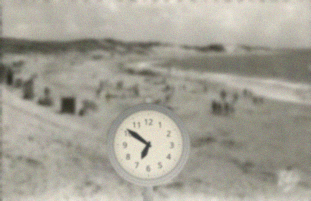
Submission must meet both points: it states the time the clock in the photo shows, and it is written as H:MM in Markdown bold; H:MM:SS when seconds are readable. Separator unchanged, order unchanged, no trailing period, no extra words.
**6:51**
